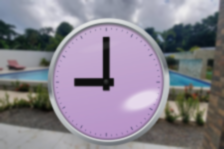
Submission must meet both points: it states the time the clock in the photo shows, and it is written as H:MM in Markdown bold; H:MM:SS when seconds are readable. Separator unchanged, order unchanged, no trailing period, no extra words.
**9:00**
